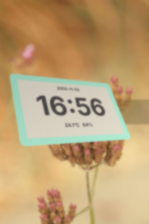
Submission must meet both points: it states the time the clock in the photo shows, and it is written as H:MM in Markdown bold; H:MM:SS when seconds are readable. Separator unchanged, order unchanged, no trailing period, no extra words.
**16:56**
